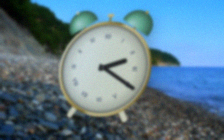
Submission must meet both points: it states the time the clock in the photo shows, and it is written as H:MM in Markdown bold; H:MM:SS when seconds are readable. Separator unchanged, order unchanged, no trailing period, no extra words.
**2:20**
